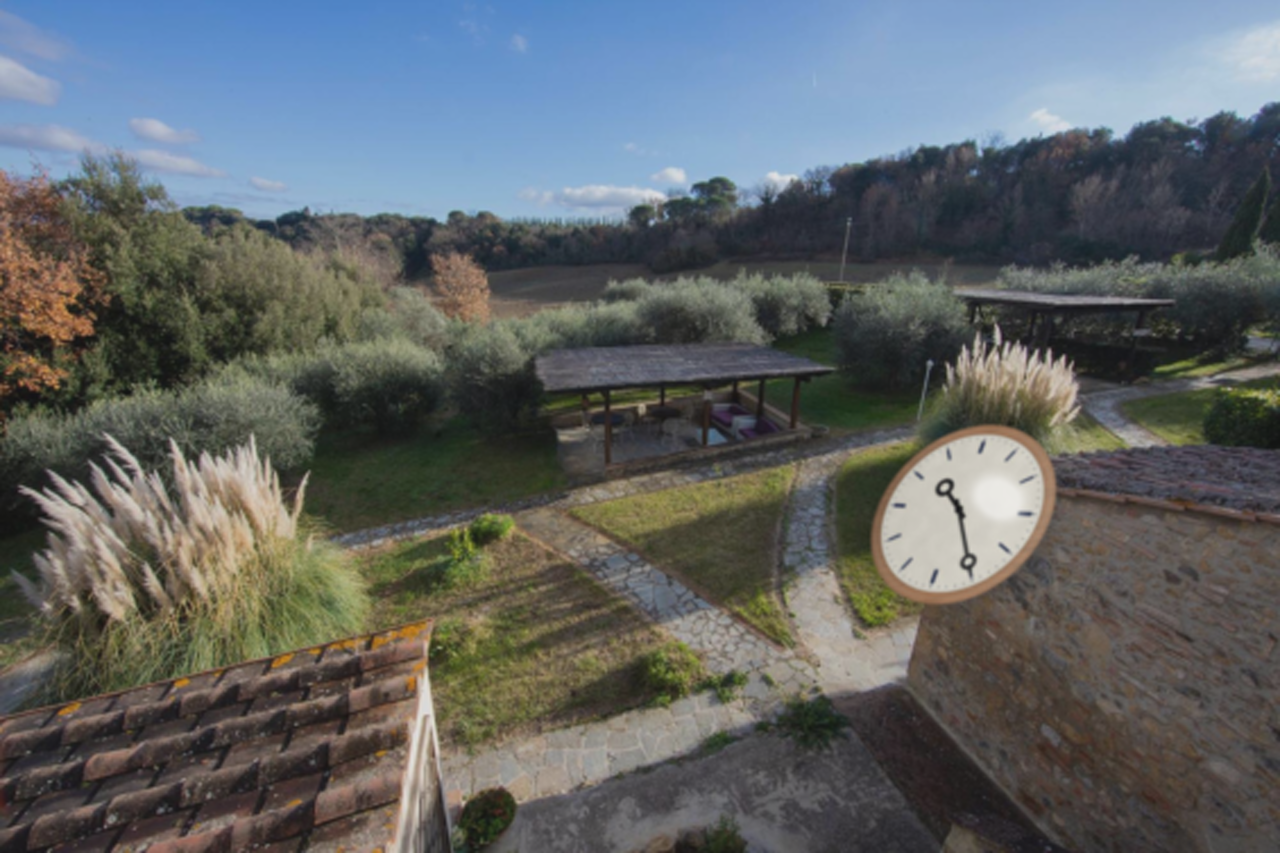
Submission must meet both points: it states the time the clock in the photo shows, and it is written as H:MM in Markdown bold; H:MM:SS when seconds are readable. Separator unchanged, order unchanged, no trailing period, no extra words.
**10:25**
